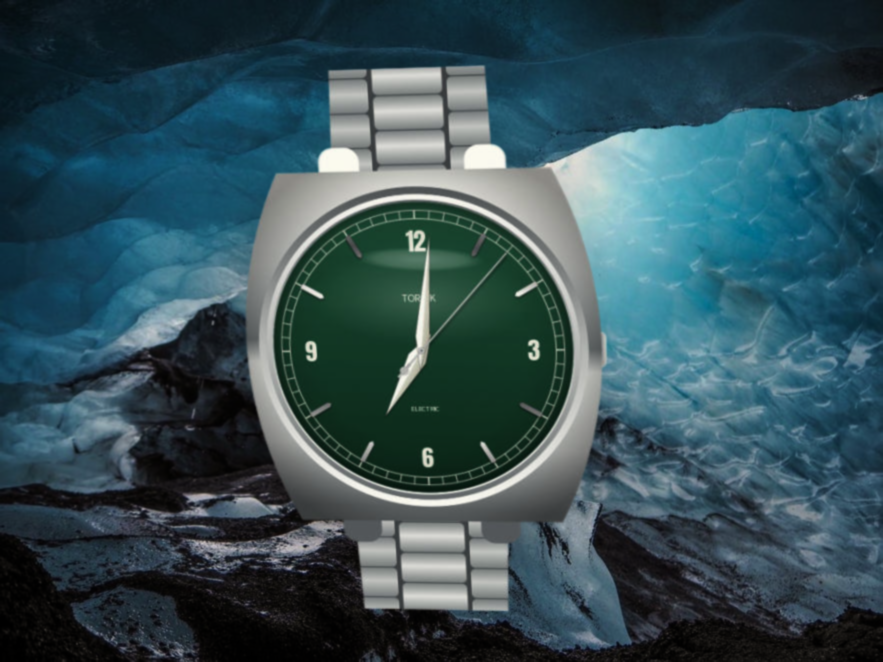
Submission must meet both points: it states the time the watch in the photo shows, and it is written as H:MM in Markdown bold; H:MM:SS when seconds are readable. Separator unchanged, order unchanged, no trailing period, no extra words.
**7:01:07**
